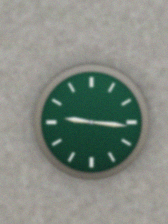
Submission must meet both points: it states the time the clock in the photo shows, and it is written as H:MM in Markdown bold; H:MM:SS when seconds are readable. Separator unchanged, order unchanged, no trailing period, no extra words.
**9:16**
